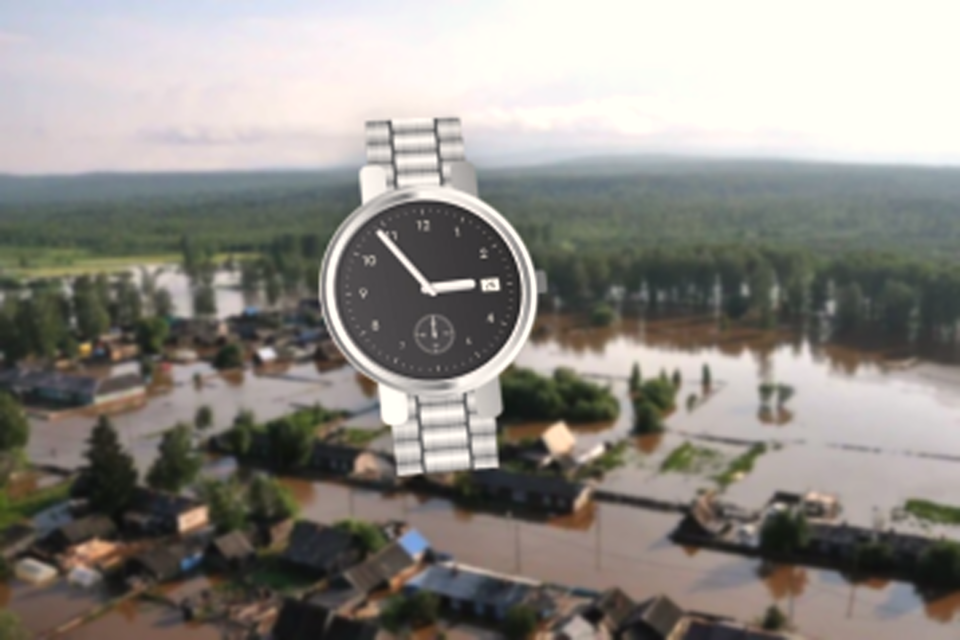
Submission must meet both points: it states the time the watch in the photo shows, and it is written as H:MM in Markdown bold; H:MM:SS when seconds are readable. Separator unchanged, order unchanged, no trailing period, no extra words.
**2:54**
